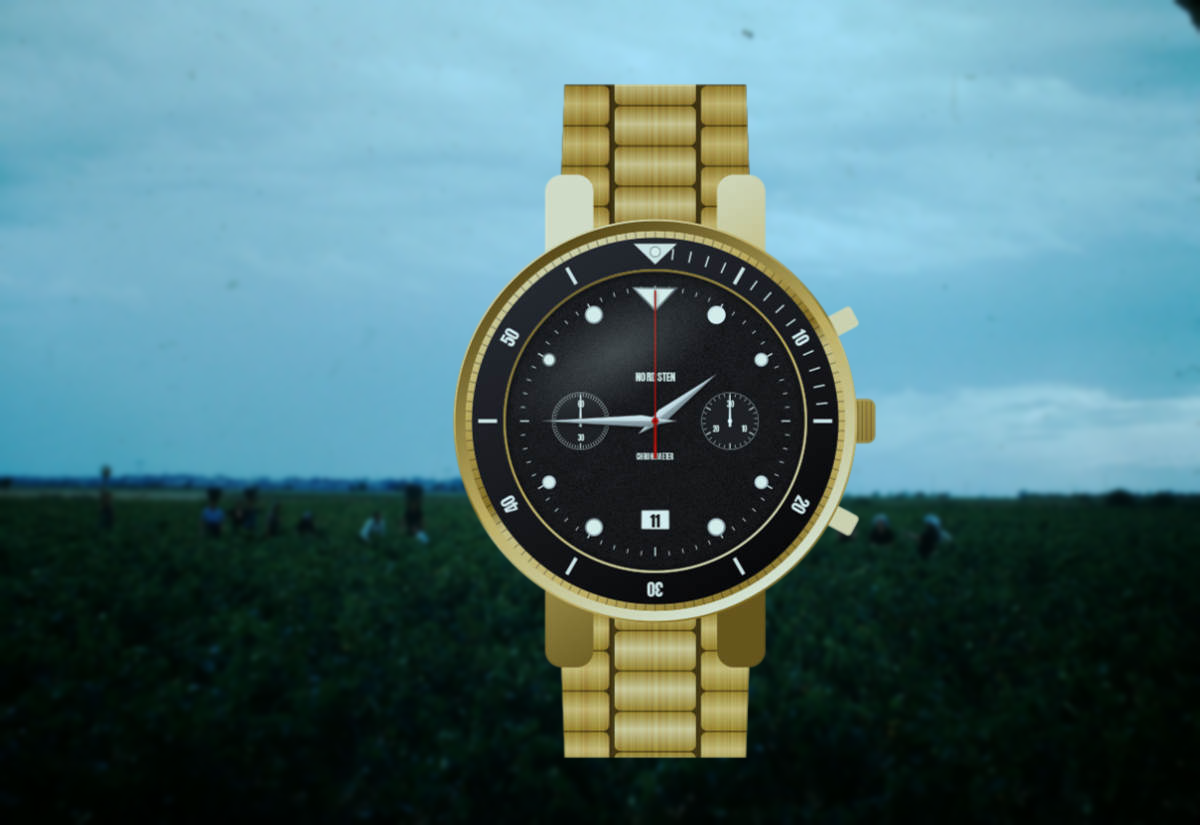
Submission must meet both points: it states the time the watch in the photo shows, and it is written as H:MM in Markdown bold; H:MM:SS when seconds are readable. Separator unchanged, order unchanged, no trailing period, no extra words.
**1:45**
